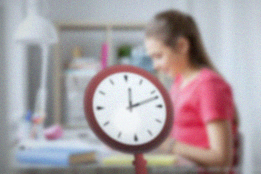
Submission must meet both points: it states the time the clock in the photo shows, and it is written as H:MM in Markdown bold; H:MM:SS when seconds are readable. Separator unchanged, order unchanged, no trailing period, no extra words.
**12:12**
